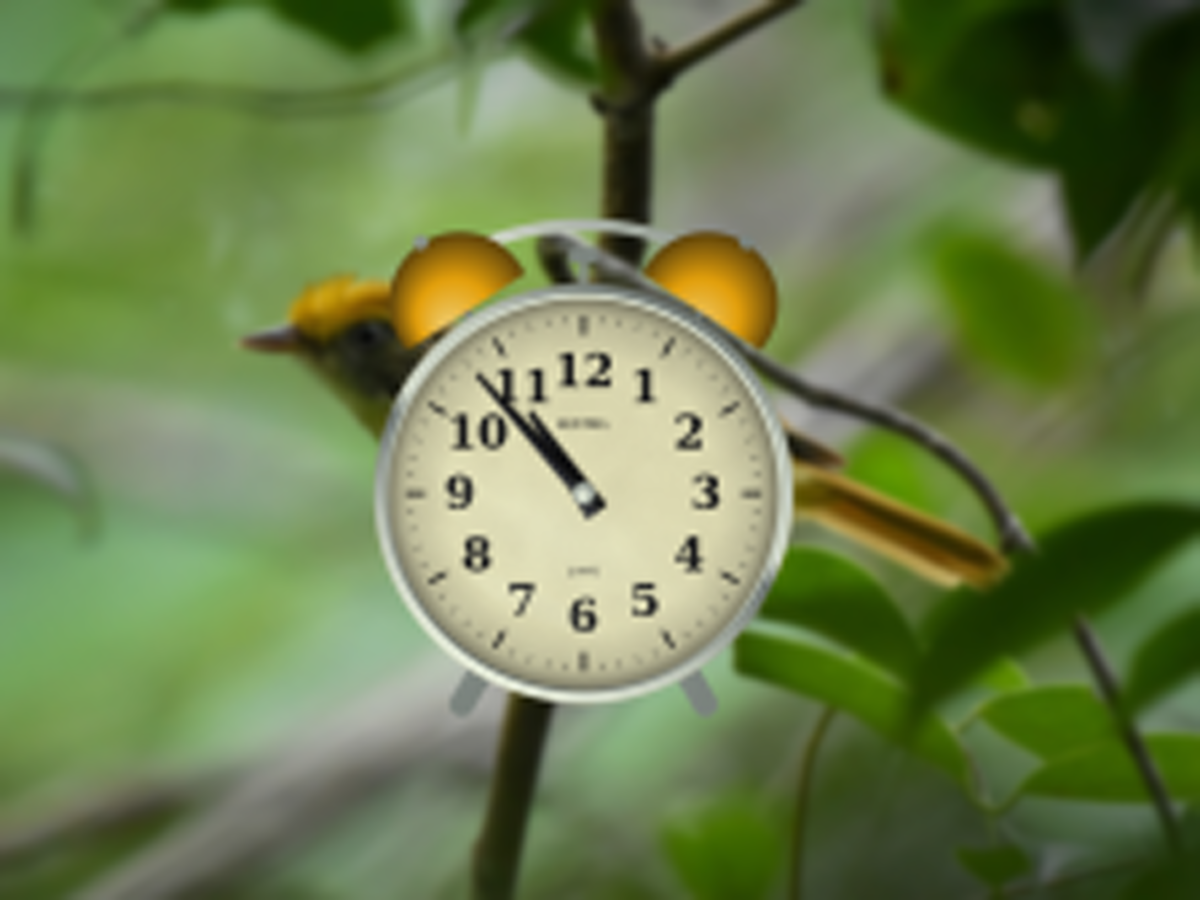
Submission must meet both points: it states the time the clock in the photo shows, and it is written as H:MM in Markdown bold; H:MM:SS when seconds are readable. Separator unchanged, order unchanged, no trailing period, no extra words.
**10:53**
